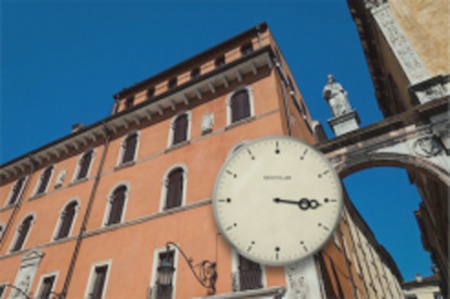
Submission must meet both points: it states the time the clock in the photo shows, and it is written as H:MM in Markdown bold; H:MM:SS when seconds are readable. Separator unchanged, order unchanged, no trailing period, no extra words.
**3:16**
